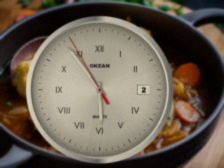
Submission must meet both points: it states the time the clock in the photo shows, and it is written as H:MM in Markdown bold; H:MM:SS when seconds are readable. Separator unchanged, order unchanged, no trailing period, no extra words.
**5:53:55**
